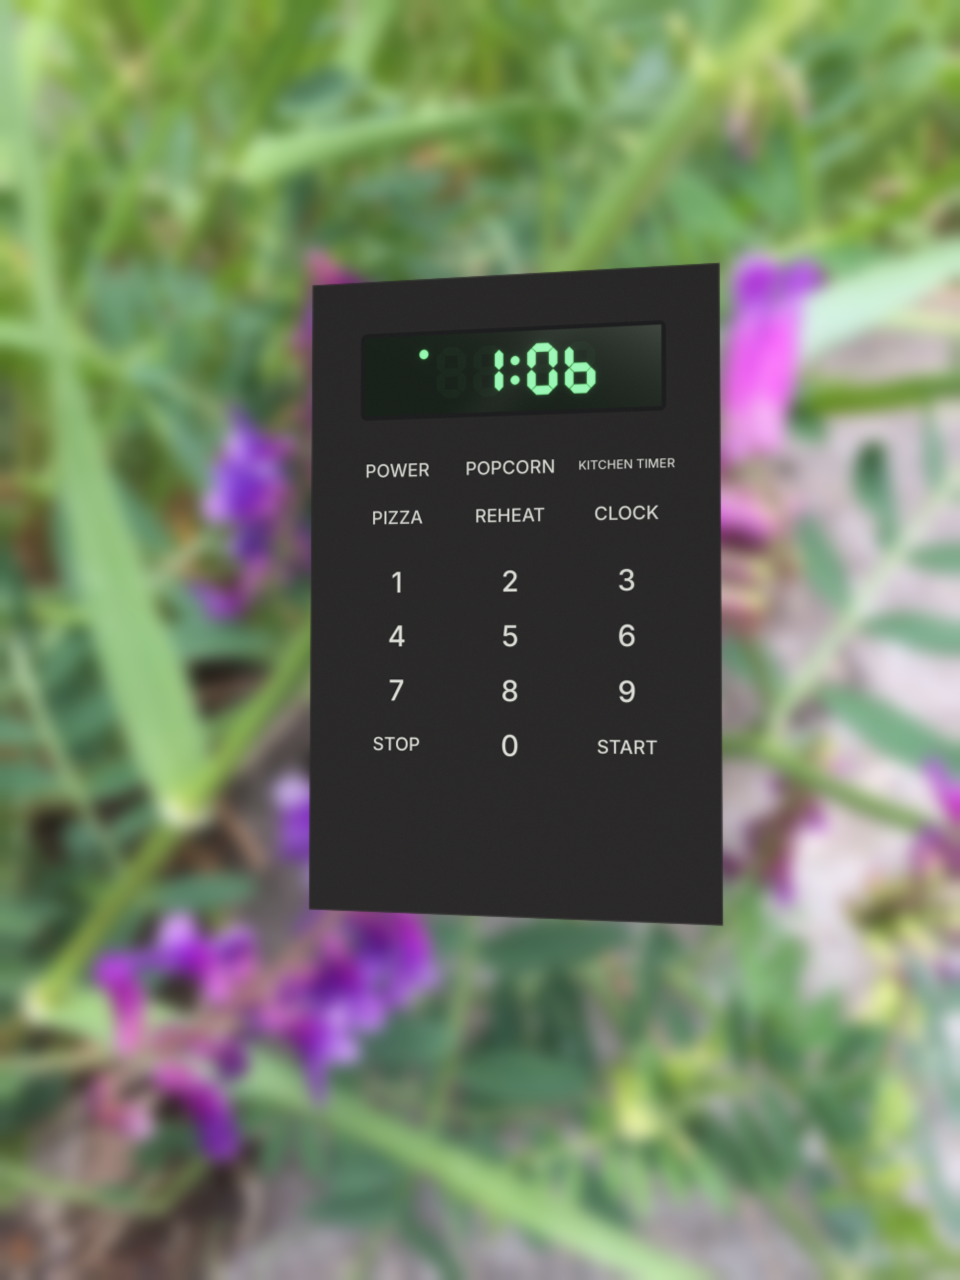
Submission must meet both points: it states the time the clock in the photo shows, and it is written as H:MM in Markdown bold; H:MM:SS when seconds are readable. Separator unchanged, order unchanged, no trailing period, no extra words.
**1:06**
